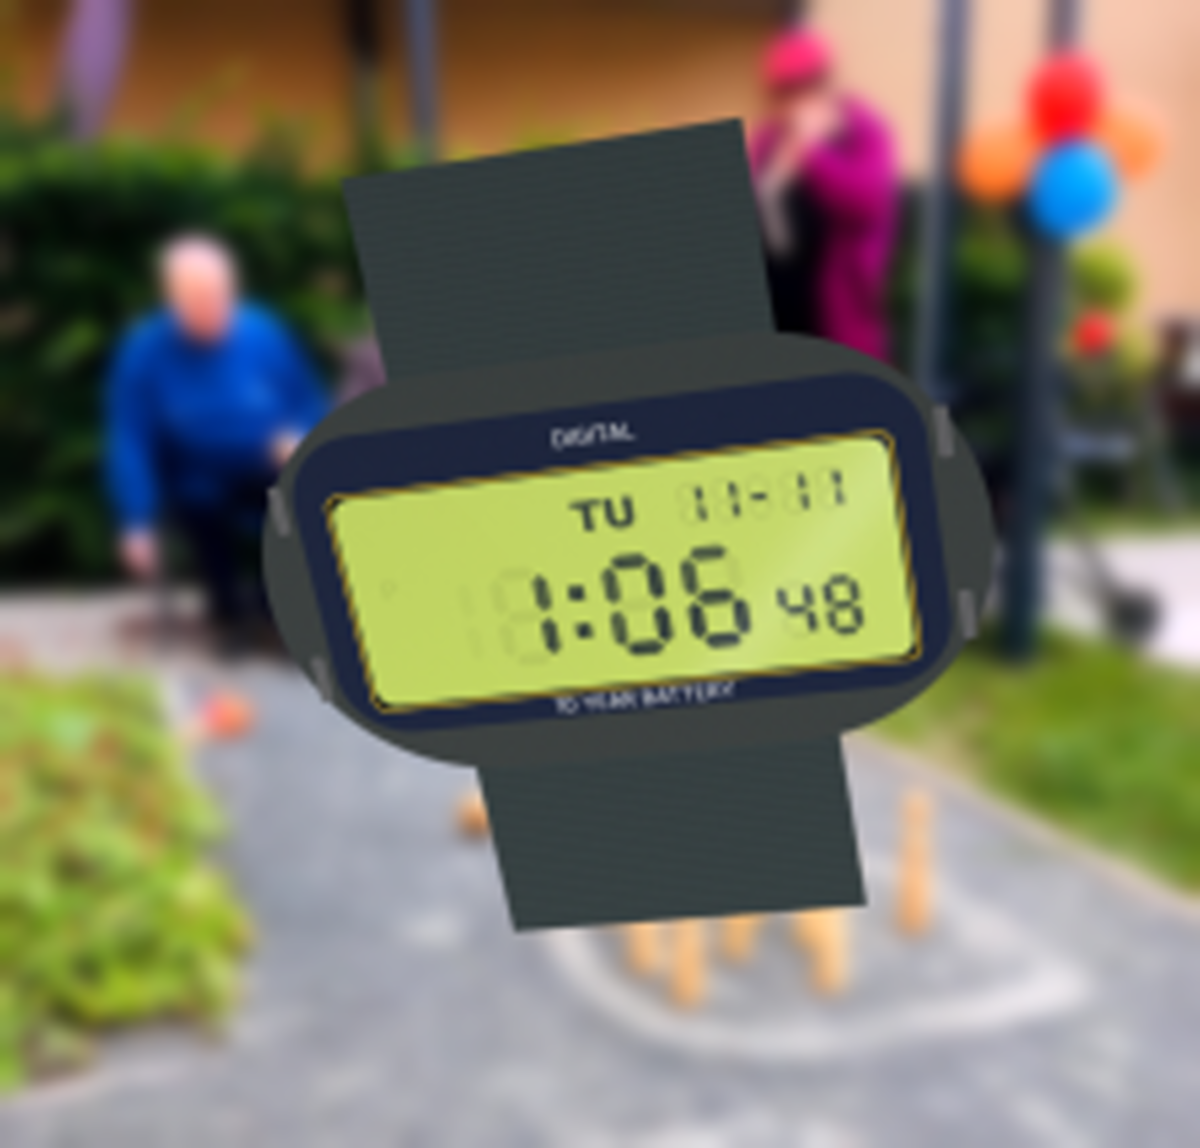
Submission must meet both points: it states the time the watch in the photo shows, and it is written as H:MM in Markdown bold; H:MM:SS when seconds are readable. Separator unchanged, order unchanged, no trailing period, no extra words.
**1:06:48**
